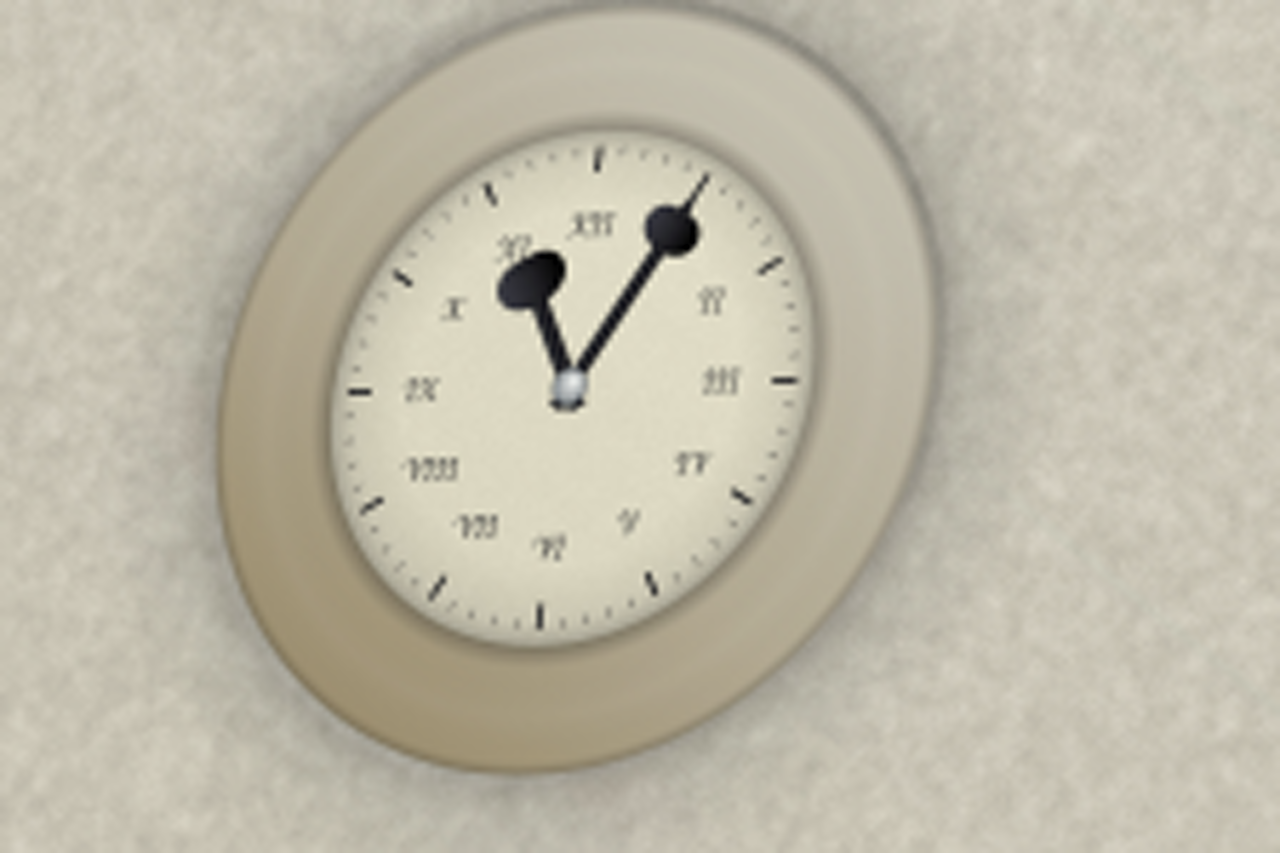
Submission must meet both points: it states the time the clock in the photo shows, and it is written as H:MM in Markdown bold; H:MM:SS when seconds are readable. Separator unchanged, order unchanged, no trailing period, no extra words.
**11:05**
